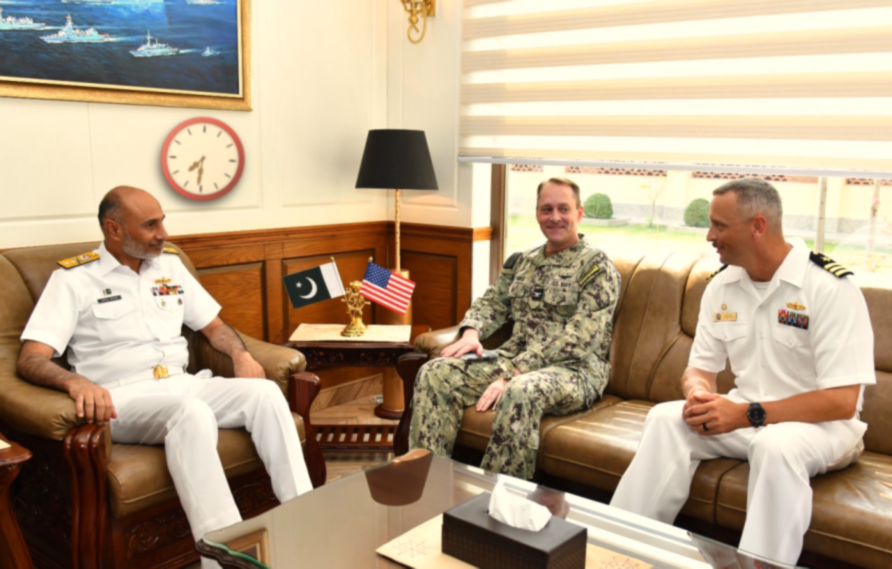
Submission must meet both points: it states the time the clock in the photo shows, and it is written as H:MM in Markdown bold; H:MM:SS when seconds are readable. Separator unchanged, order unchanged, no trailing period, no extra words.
**7:31**
